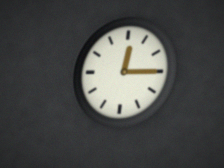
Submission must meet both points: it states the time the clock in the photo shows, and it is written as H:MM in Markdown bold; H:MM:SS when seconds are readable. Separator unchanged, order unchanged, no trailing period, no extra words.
**12:15**
